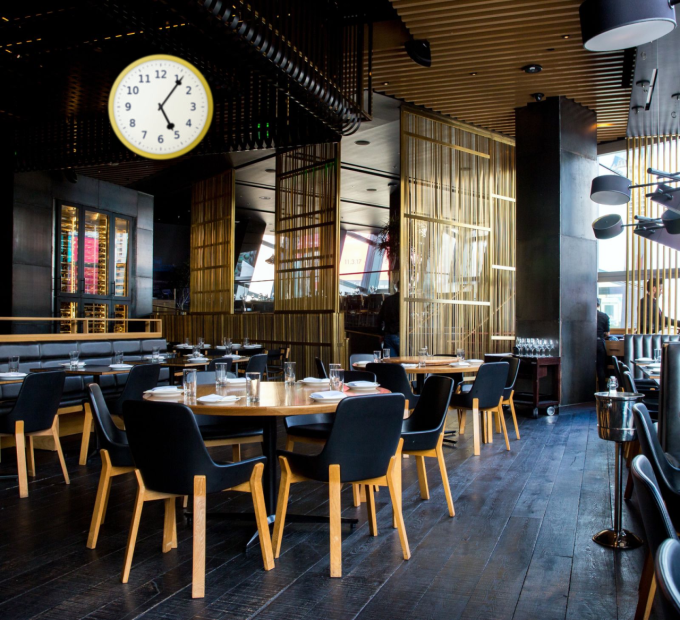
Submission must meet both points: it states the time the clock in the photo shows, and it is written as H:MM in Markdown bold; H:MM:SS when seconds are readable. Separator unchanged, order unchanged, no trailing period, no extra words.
**5:06**
